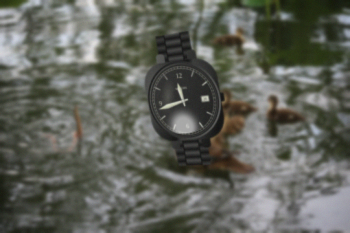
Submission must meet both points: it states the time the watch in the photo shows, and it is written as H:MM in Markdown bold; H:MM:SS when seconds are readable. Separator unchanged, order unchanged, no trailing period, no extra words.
**11:43**
